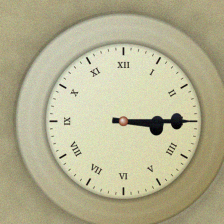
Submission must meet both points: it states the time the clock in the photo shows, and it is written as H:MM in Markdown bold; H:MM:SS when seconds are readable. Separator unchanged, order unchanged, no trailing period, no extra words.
**3:15**
